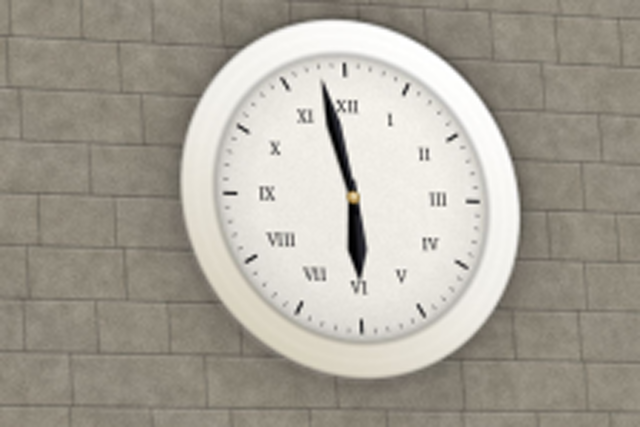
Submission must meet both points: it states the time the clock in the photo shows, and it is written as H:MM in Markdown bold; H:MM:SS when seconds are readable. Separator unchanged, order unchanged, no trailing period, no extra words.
**5:58**
